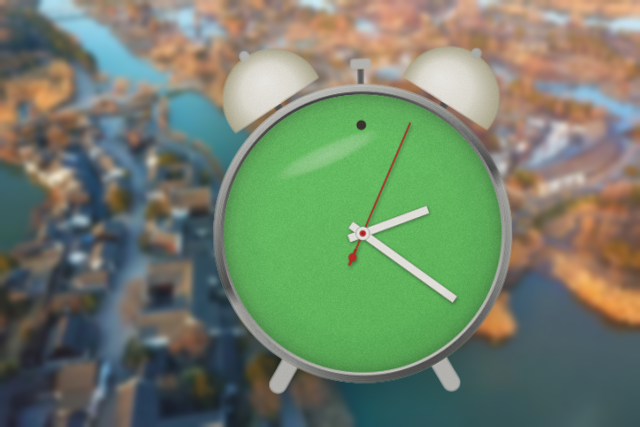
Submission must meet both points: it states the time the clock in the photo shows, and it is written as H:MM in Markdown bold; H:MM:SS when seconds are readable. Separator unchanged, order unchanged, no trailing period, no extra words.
**2:21:04**
